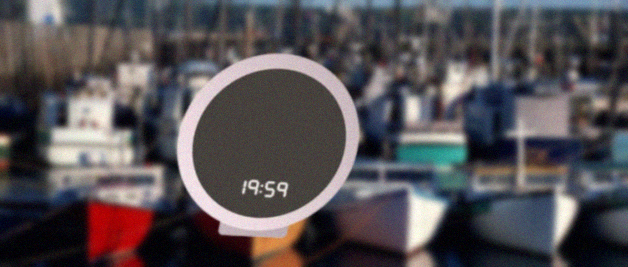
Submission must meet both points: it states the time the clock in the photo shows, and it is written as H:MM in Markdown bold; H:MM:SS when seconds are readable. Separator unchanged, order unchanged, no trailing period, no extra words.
**19:59**
